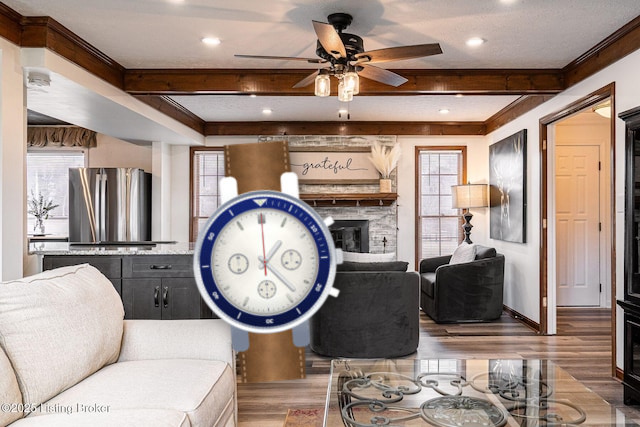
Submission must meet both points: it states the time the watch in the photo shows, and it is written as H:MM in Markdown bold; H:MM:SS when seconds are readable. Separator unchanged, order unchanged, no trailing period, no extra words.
**1:23**
